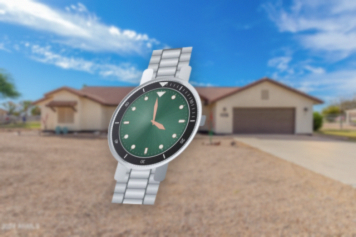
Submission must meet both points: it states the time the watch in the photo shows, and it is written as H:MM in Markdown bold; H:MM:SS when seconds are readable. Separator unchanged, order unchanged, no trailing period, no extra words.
**3:59**
